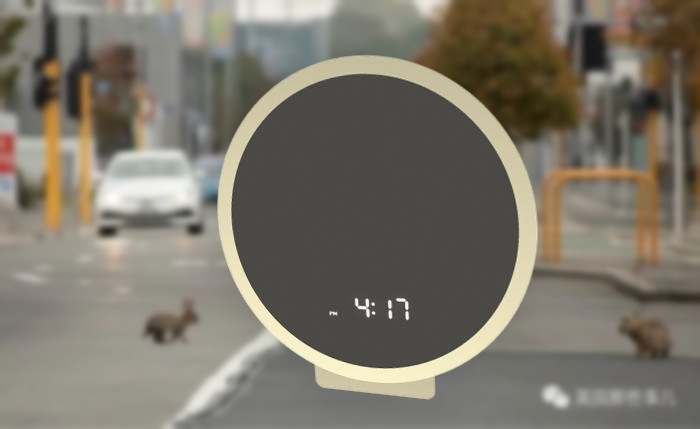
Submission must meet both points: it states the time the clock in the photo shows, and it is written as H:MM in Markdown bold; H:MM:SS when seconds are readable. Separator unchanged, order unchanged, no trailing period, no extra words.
**4:17**
